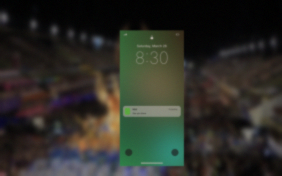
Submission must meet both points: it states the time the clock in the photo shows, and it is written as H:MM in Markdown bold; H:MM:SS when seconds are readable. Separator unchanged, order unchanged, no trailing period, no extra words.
**8:30**
